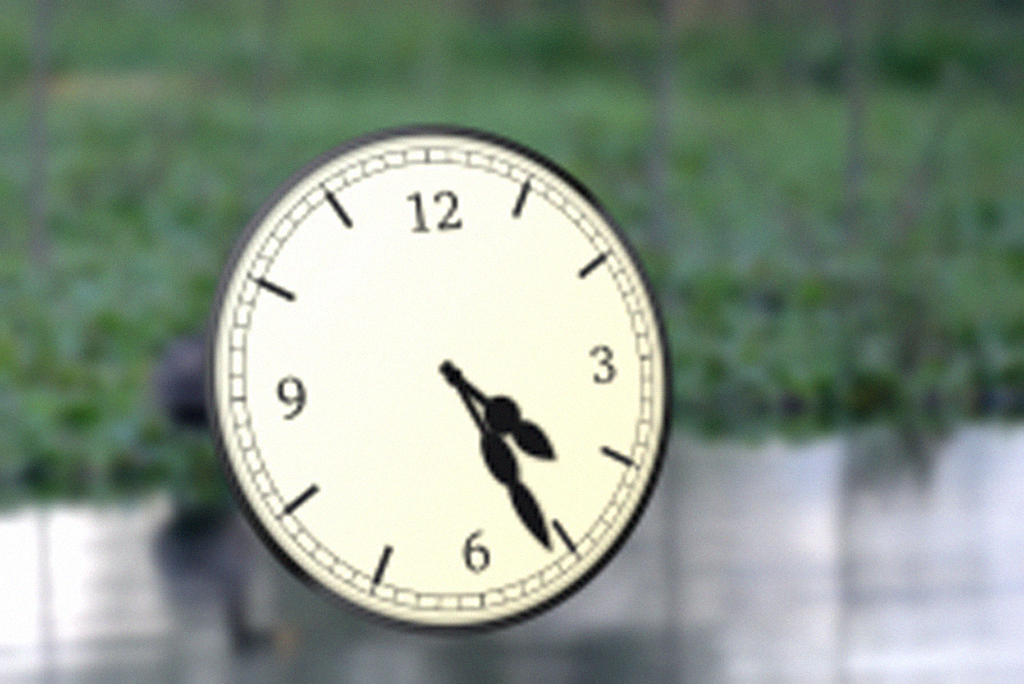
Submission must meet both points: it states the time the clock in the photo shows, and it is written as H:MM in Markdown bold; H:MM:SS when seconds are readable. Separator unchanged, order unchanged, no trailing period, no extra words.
**4:26**
